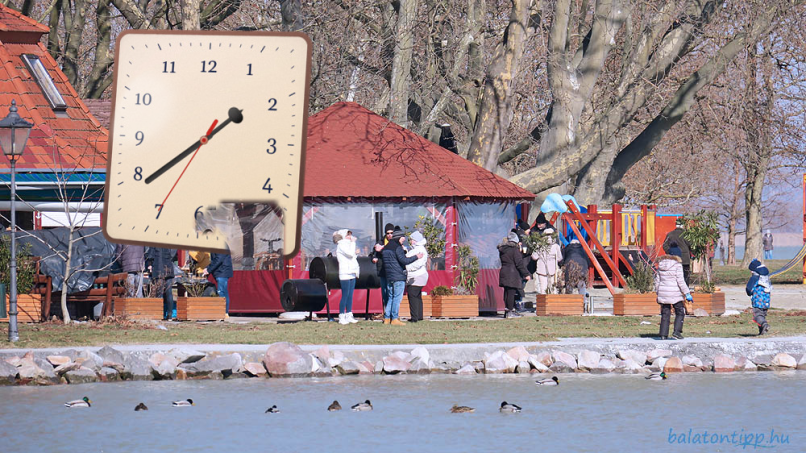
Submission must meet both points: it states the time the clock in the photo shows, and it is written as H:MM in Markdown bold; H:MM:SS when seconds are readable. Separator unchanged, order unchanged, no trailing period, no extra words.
**1:38:35**
